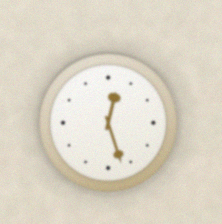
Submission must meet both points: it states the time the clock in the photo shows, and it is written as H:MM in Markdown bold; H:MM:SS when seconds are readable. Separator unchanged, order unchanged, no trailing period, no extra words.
**12:27**
